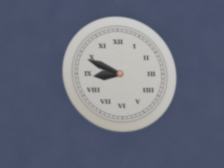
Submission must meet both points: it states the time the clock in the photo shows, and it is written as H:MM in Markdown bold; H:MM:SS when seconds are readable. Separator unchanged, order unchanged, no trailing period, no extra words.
**8:49**
